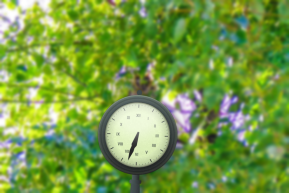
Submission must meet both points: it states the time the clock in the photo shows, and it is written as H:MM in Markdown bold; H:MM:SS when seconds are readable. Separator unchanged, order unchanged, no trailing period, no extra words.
**6:33**
